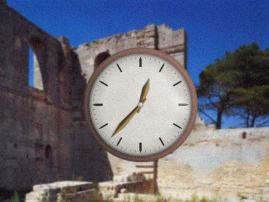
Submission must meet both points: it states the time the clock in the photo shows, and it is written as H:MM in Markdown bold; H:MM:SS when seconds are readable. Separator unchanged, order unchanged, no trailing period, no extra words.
**12:37**
